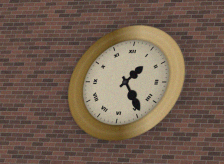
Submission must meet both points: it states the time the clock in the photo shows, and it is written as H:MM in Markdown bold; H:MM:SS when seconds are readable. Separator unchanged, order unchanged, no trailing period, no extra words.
**1:24**
